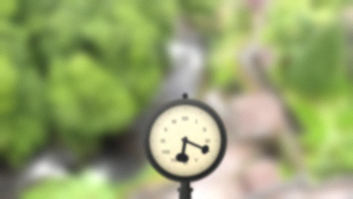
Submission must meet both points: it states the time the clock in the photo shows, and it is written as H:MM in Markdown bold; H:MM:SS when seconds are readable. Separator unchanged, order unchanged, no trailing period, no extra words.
**6:19**
